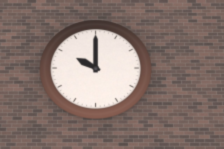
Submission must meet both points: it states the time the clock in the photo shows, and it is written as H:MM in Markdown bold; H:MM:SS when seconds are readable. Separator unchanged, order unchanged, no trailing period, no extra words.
**10:00**
